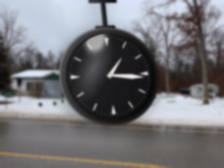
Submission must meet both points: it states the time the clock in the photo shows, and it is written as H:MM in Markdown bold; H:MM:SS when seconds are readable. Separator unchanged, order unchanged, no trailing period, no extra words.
**1:16**
